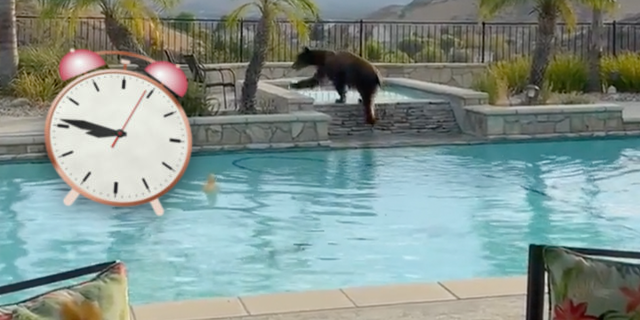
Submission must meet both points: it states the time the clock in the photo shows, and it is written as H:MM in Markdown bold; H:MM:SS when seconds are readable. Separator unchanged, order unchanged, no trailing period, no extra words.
**8:46:04**
